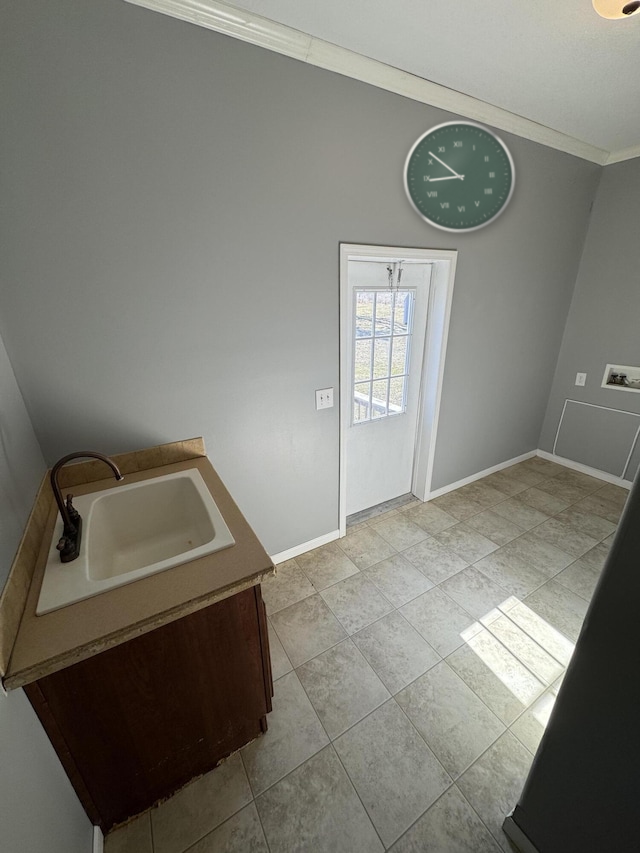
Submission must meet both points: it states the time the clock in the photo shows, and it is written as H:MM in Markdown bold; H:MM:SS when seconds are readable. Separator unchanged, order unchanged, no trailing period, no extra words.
**8:52**
